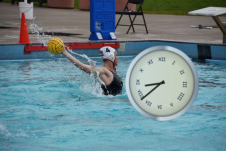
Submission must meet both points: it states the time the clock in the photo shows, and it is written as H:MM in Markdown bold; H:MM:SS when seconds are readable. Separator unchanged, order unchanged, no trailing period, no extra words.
**8:38**
